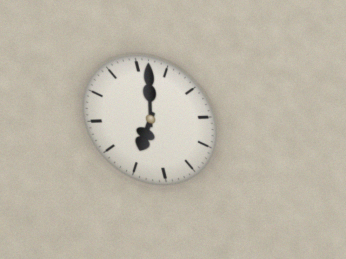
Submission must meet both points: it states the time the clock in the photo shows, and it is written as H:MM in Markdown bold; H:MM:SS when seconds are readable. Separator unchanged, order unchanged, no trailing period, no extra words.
**7:02**
